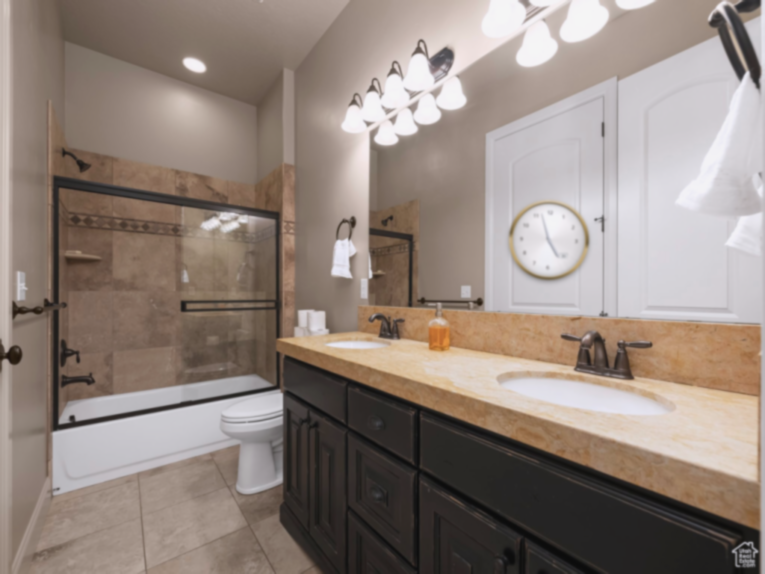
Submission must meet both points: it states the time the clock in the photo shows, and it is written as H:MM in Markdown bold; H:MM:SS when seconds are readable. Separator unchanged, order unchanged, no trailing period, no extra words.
**4:57**
